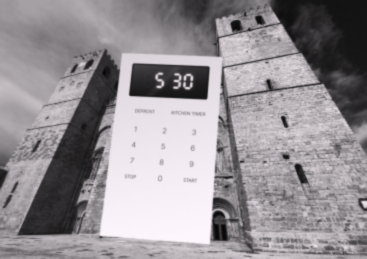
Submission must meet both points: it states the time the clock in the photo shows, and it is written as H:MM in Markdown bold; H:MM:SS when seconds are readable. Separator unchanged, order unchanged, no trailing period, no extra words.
**5:30**
